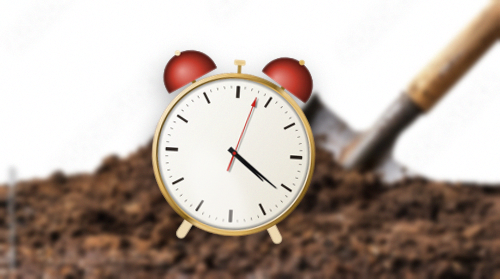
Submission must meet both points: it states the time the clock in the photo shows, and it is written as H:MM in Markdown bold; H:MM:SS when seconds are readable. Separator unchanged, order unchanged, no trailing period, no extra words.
**4:21:03**
